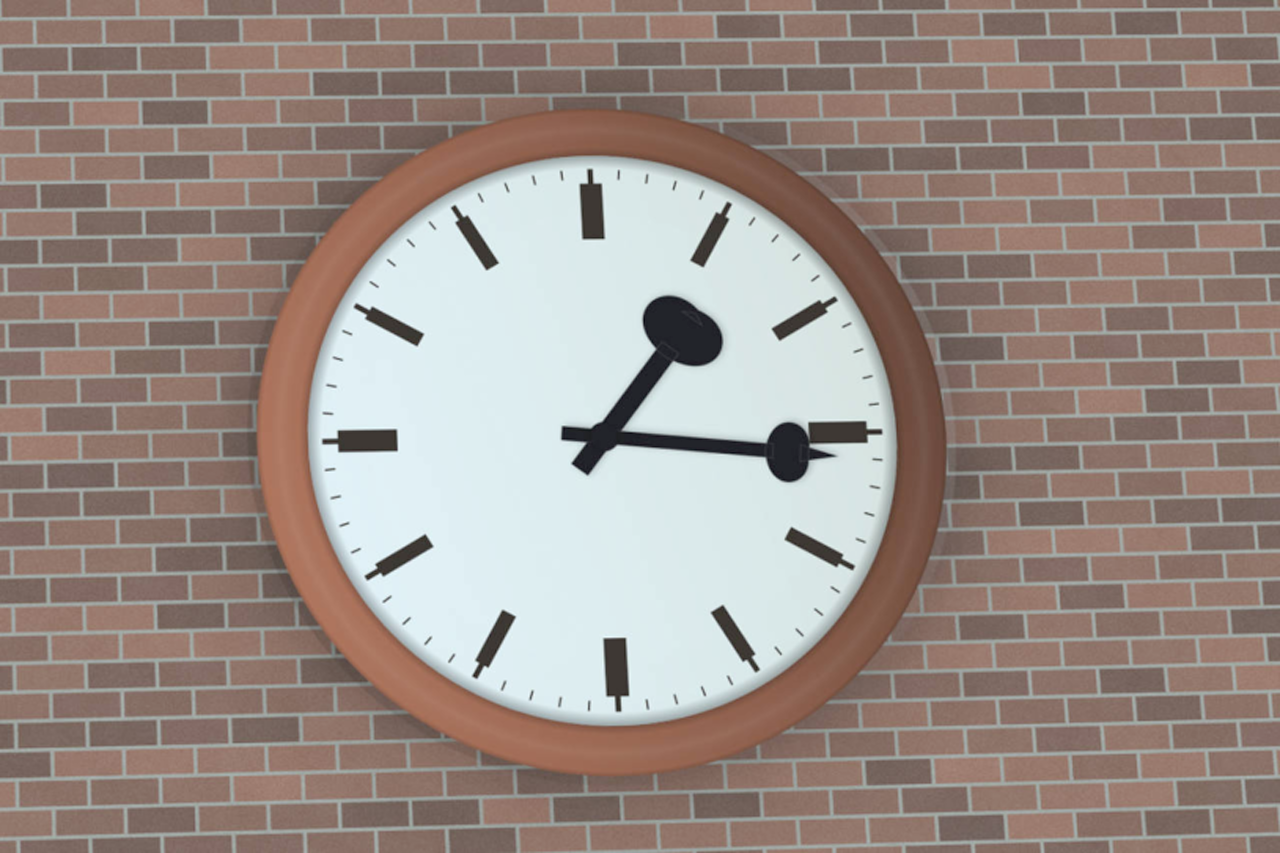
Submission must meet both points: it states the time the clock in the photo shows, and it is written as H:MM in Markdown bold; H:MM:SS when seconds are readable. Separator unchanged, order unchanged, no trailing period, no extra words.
**1:16**
